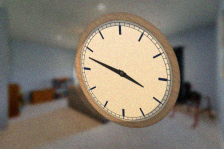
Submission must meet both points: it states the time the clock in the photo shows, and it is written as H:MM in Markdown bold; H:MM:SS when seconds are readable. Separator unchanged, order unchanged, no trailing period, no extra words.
**3:48**
